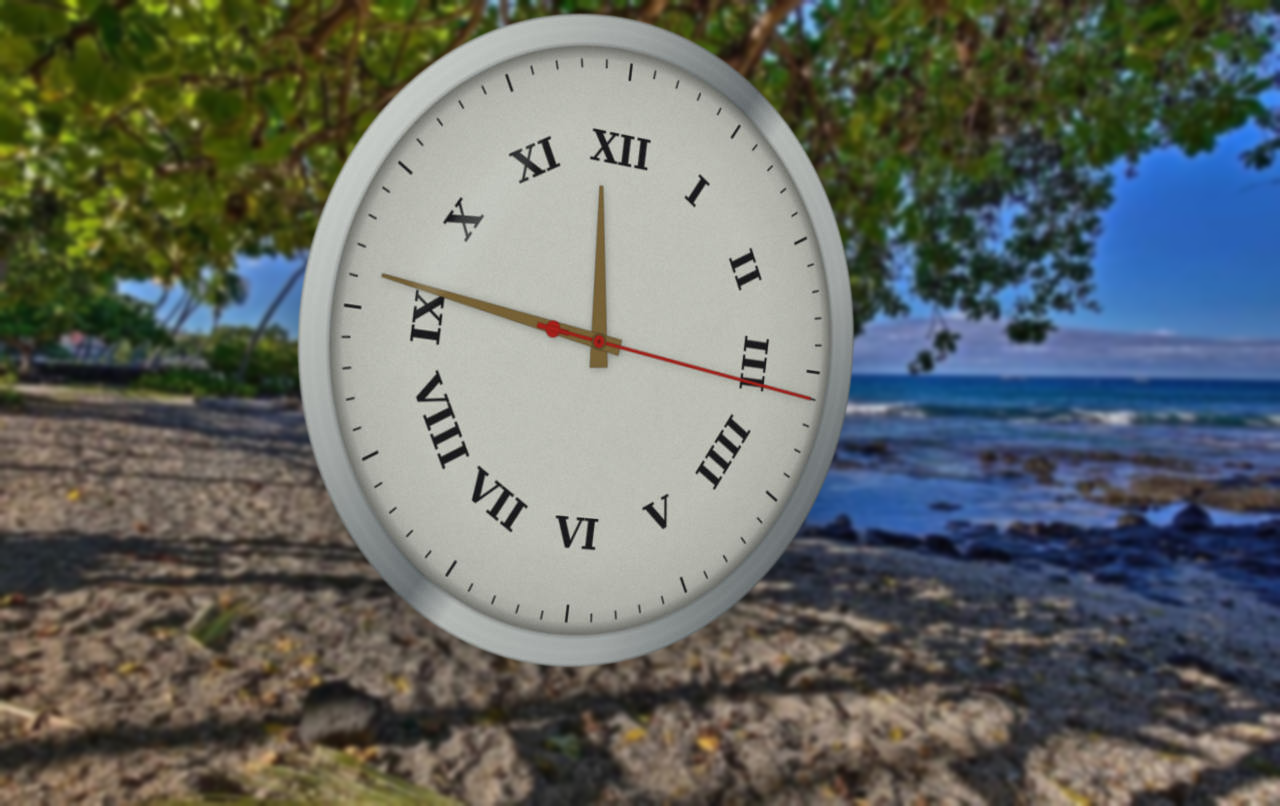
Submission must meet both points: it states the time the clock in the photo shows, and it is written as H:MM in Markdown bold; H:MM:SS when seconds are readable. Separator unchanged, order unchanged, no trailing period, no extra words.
**11:46:16**
